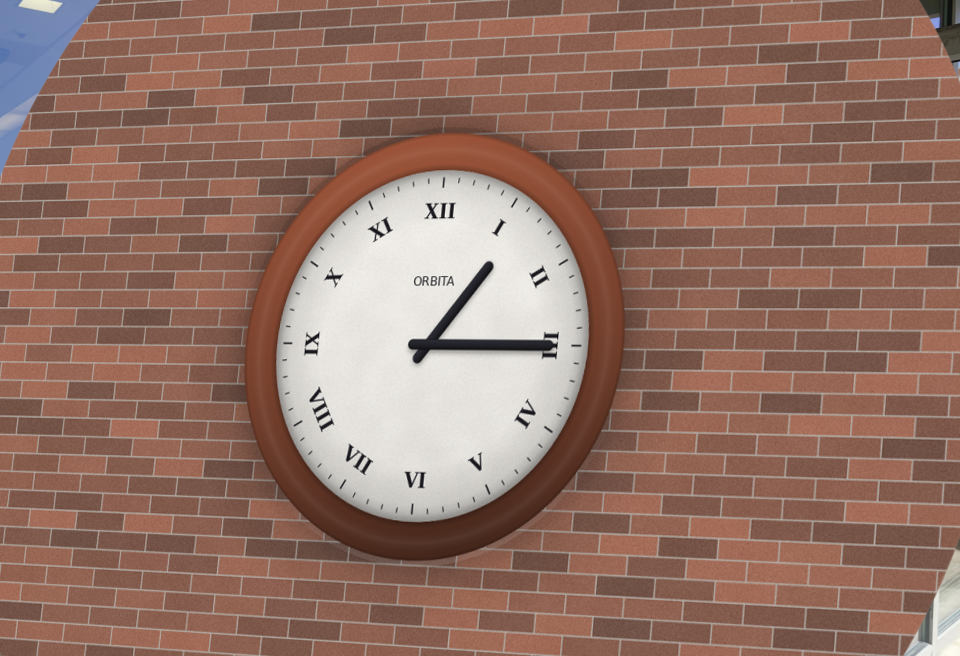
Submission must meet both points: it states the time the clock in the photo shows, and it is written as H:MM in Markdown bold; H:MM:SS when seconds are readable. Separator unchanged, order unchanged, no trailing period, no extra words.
**1:15**
